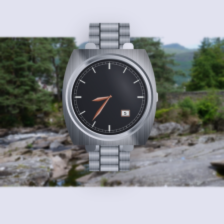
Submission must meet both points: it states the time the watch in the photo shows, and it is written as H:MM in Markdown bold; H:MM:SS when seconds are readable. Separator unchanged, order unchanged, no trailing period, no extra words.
**8:36**
